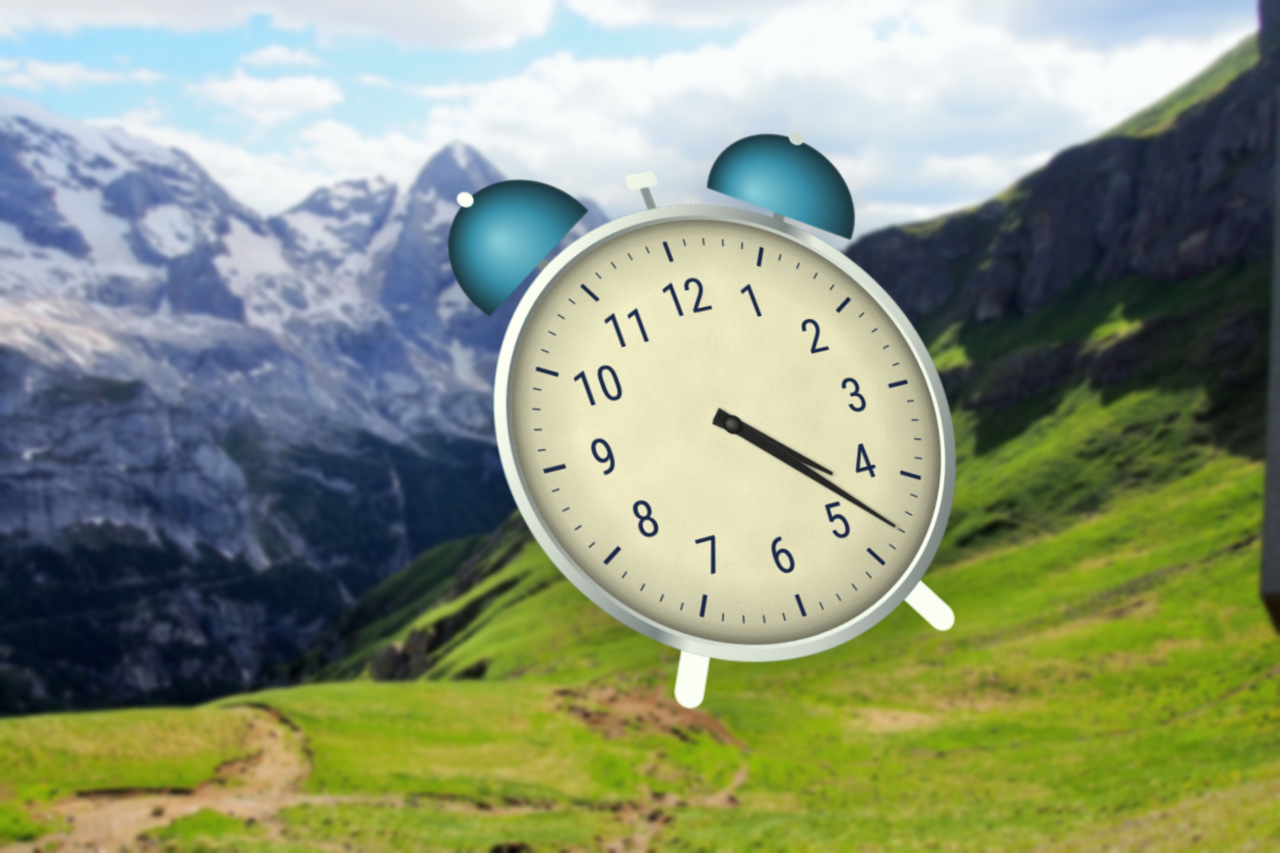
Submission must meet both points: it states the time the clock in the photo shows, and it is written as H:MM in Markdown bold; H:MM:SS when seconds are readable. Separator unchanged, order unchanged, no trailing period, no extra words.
**4:23**
